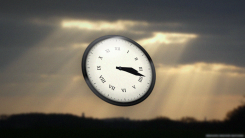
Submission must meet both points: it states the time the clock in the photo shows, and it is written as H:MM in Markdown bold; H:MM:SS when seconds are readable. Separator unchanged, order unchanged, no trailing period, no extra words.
**3:18**
